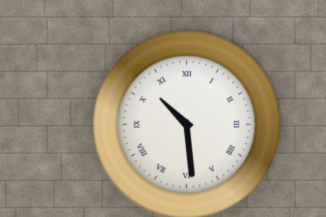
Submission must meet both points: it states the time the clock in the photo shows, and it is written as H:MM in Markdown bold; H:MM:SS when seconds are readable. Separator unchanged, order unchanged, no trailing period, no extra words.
**10:29**
